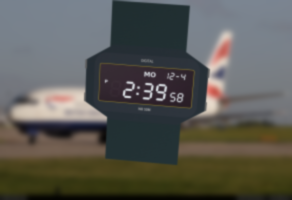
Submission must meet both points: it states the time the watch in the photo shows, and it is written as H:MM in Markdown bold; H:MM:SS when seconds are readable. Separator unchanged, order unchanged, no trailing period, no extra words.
**2:39**
